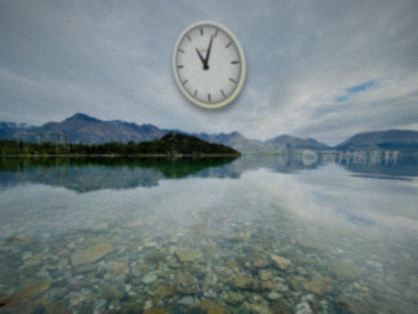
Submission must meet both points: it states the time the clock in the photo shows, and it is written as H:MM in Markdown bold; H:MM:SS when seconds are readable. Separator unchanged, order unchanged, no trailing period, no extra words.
**11:04**
